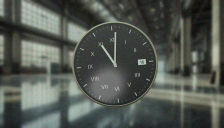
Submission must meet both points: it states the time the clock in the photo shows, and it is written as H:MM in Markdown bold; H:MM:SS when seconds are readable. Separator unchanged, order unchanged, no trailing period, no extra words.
**11:01**
